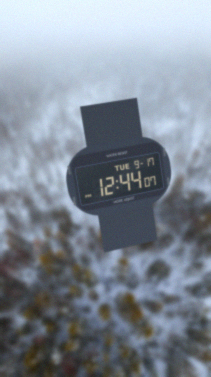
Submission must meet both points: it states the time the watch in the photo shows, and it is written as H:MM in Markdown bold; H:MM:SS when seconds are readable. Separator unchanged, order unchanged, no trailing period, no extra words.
**12:44**
